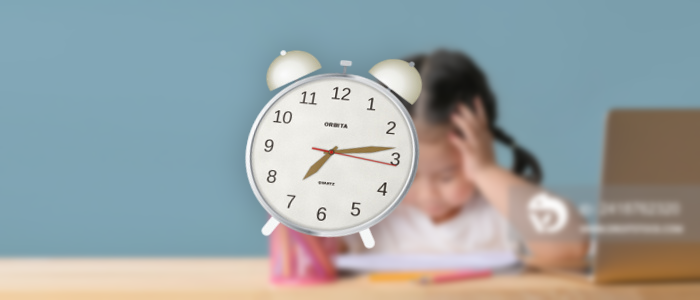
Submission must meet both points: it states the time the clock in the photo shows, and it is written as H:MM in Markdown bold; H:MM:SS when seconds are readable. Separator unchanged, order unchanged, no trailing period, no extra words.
**7:13:16**
